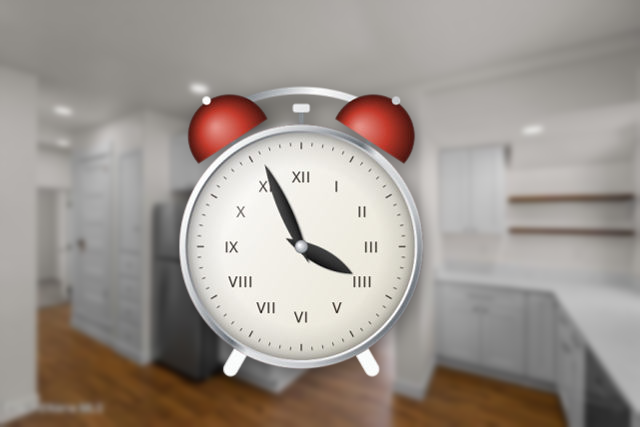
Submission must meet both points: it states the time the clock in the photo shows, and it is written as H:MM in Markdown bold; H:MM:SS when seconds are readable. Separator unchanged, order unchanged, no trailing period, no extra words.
**3:56**
